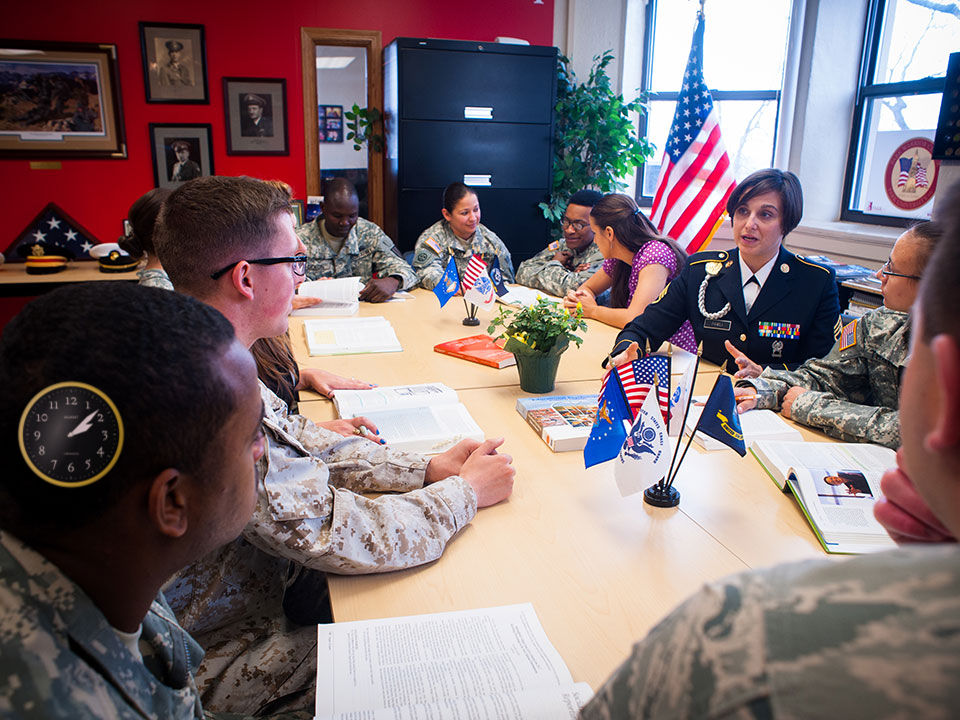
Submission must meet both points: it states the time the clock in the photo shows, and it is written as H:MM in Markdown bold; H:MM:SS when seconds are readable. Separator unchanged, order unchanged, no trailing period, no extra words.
**2:08**
